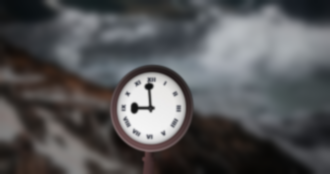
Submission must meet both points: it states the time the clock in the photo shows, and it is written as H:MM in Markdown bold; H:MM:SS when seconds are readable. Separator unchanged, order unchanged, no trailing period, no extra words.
**8:59**
